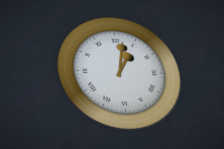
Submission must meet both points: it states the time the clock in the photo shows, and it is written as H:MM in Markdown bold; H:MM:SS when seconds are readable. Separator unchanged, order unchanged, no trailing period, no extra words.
**1:02**
